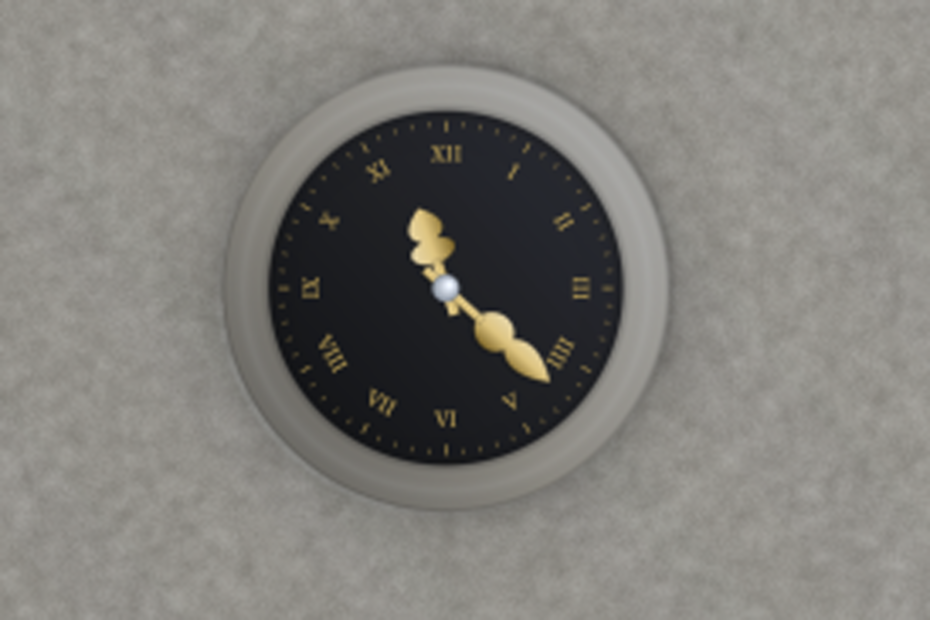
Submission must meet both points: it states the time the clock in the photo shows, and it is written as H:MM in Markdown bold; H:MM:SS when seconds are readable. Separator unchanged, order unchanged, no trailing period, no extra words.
**11:22**
